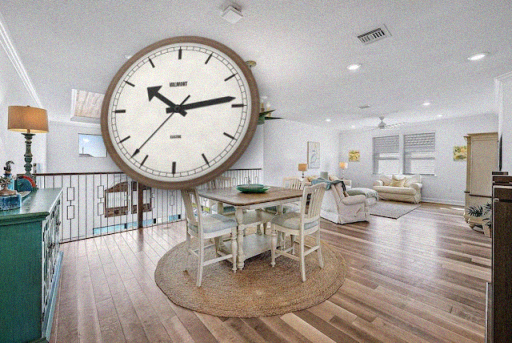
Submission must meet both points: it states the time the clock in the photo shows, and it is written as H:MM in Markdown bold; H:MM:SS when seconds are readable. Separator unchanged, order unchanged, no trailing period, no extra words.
**10:13:37**
